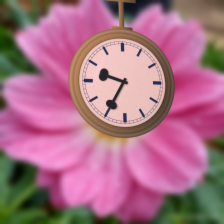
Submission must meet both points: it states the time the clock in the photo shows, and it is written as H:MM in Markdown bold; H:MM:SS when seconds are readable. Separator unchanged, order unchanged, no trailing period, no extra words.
**9:35**
